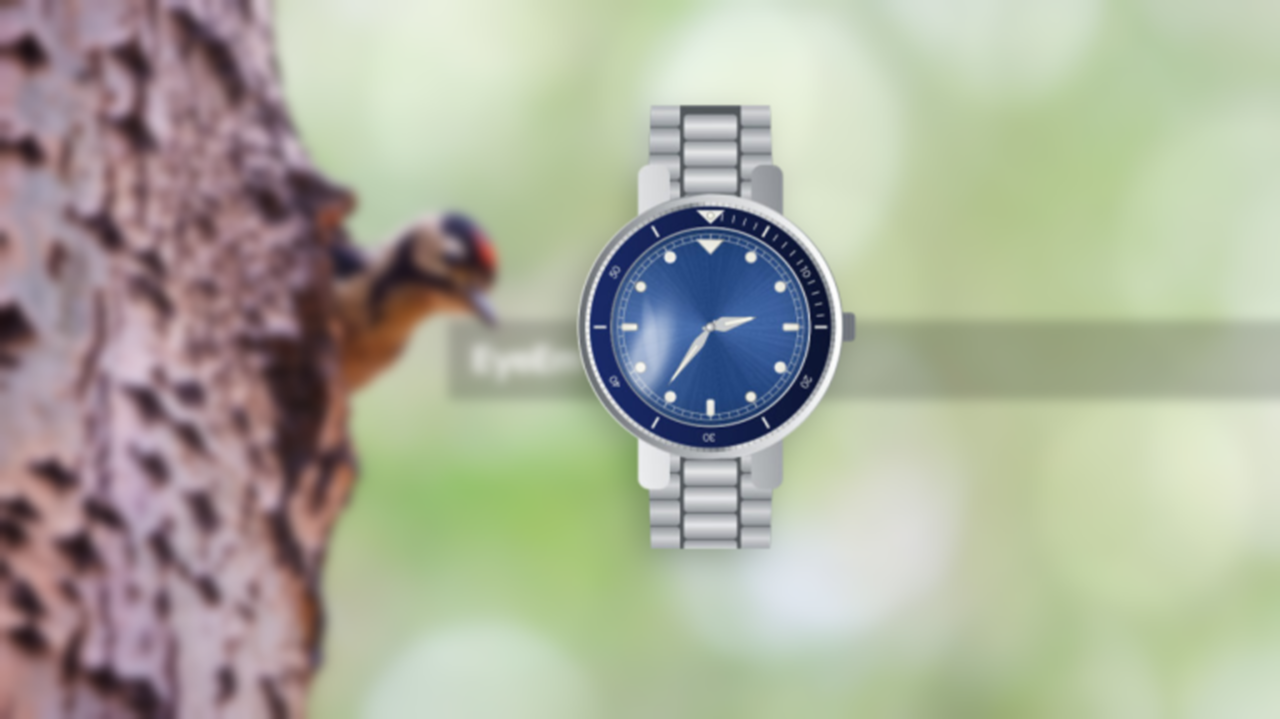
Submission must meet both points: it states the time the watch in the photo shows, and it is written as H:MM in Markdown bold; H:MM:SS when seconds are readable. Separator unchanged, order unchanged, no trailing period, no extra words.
**2:36**
